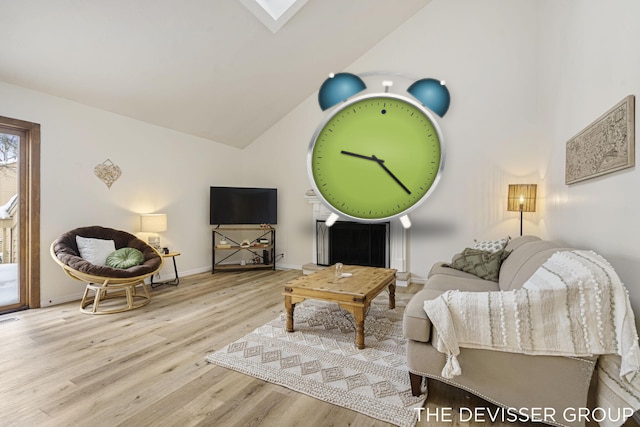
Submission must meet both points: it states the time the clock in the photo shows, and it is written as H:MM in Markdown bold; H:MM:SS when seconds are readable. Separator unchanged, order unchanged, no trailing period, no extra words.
**9:22**
